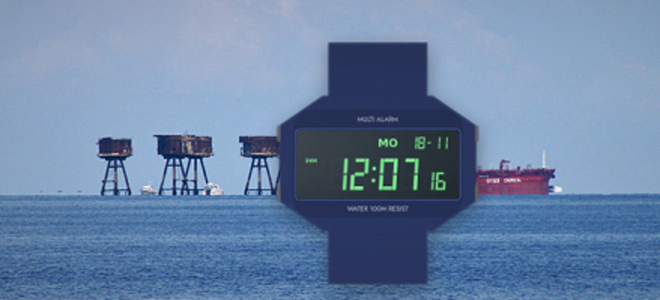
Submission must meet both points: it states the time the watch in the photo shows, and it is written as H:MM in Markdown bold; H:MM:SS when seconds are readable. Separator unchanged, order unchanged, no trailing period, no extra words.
**12:07:16**
